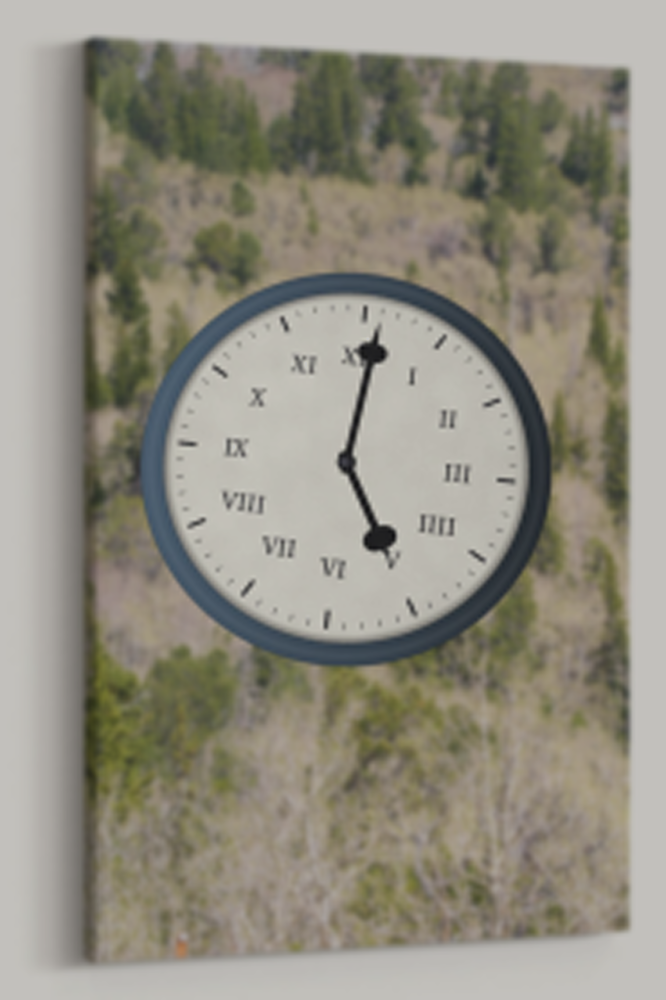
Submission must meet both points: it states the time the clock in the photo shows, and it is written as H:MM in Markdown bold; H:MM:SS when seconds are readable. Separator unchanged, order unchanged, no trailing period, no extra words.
**5:01**
